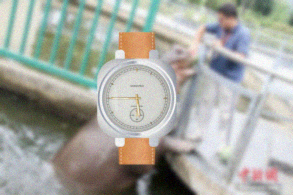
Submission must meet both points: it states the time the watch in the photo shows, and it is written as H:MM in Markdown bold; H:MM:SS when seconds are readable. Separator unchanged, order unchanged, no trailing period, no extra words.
**5:45**
